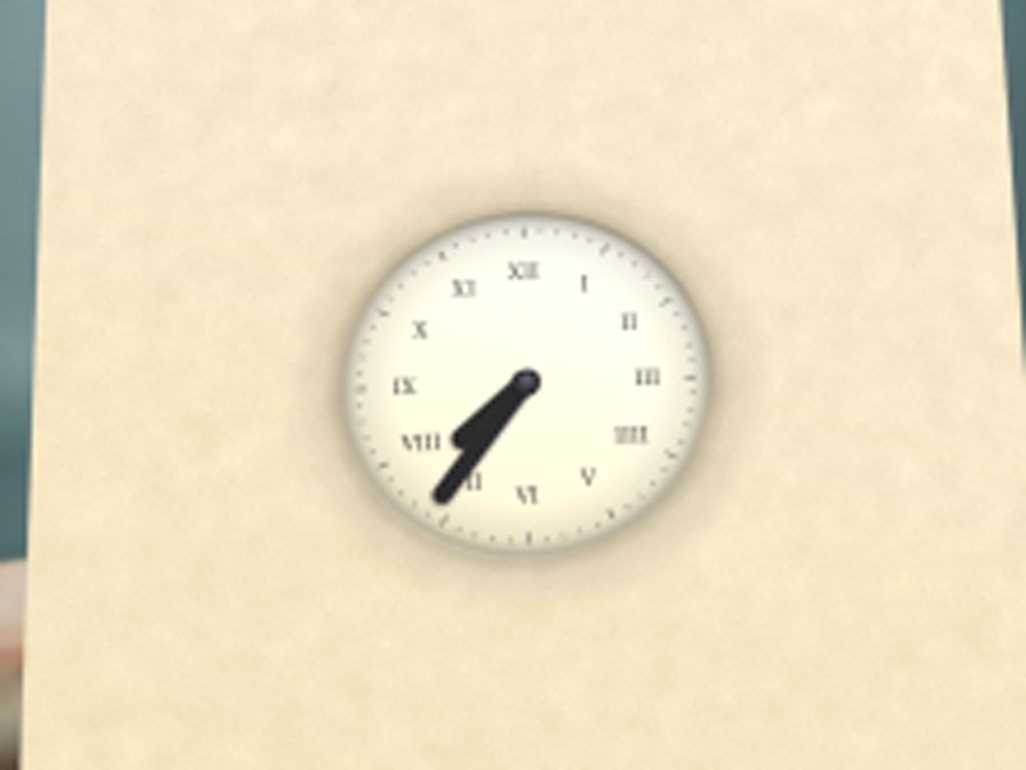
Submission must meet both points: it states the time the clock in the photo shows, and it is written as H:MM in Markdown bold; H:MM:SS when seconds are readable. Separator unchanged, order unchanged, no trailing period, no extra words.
**7:36**
